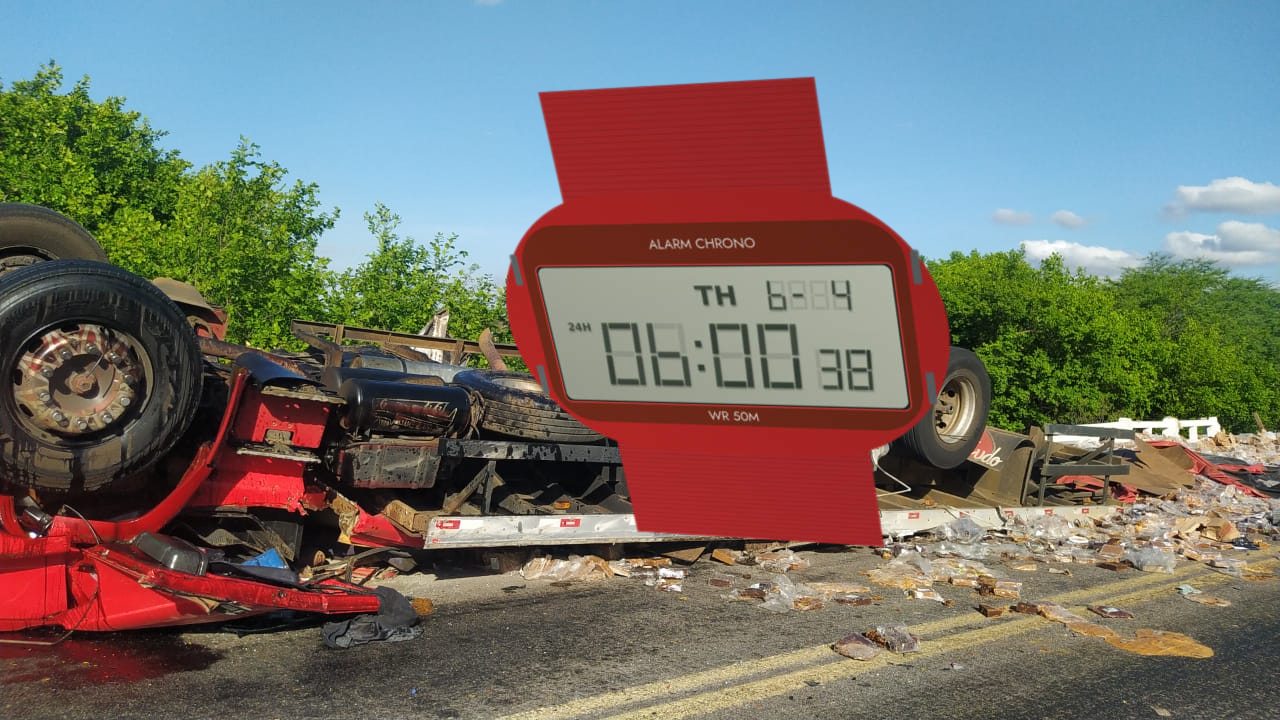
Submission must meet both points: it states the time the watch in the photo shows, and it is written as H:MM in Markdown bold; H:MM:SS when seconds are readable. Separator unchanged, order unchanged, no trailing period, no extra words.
**6:00:38**
